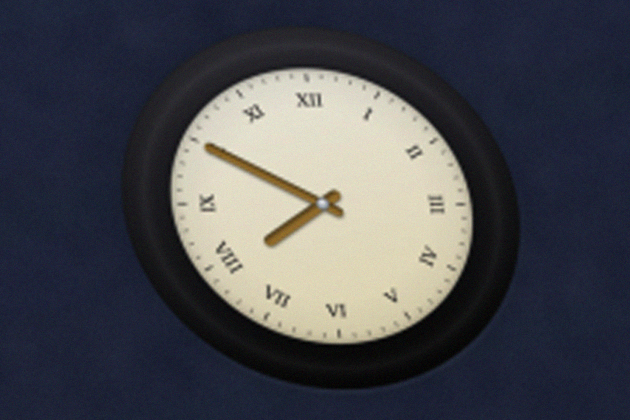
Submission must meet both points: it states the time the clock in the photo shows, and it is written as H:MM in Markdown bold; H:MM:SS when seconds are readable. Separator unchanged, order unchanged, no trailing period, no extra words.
**7:50**
